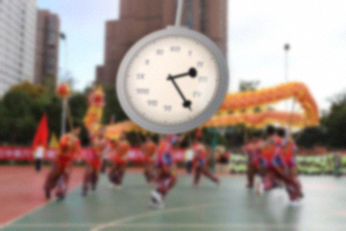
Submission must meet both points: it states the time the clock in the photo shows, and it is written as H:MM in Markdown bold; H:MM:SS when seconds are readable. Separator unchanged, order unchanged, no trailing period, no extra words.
**2:24**
